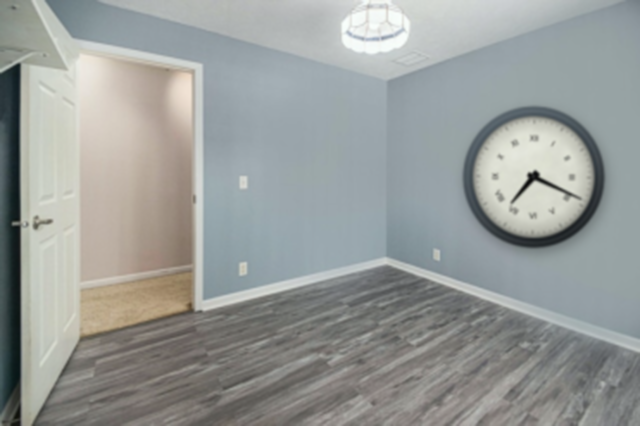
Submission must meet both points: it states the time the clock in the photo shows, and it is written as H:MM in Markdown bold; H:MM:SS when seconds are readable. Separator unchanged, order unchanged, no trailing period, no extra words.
**7:19**
